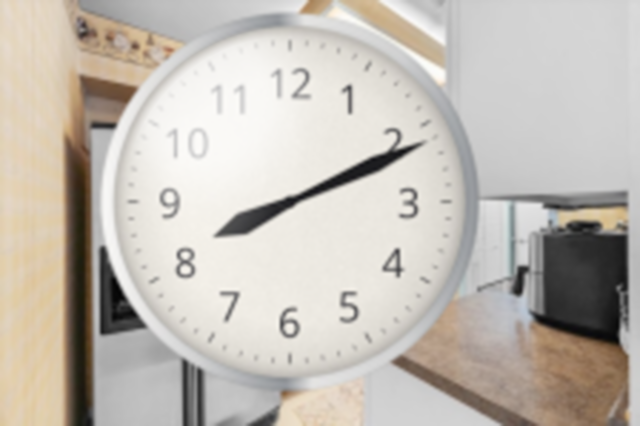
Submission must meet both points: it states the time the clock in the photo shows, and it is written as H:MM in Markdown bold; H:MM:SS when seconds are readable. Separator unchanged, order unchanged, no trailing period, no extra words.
**8:11**
